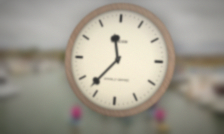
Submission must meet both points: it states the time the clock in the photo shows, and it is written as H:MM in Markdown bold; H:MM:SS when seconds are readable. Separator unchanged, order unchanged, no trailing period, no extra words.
**11:37**
